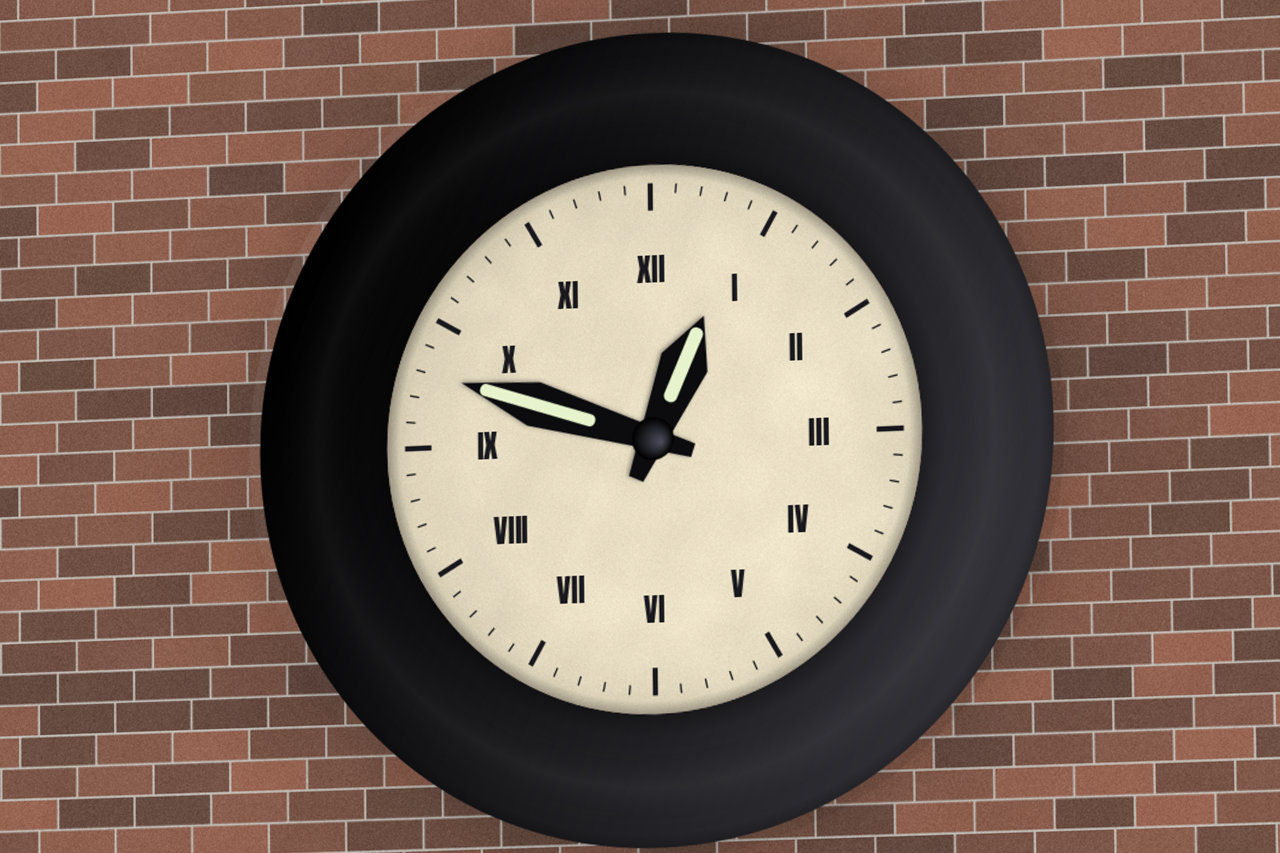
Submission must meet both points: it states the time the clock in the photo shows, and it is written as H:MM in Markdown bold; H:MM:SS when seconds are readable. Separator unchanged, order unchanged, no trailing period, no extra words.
**12:48**
